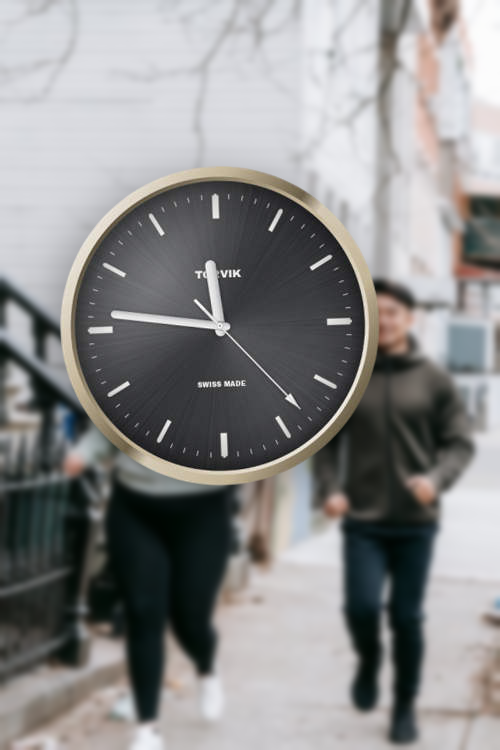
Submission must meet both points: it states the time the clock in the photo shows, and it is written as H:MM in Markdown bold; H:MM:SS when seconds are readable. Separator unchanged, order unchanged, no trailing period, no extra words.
**11:46:23**
